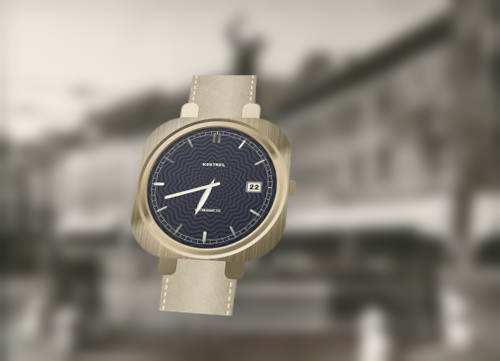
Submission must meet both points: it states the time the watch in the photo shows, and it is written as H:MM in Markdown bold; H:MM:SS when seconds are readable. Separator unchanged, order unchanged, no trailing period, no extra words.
**6:42**
